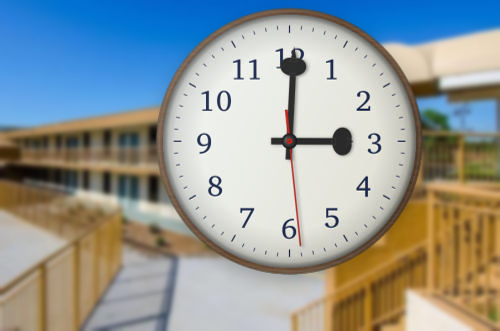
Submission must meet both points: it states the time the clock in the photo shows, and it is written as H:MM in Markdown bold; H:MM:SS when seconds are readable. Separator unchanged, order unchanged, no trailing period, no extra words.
**3:00:29**
